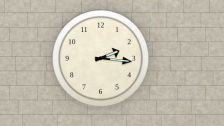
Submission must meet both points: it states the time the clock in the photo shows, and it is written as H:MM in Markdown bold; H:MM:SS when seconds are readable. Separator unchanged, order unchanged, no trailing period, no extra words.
**2:16**
